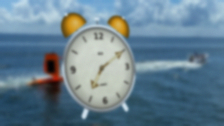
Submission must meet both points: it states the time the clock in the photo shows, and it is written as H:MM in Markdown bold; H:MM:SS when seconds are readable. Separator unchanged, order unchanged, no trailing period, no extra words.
**7:10**
